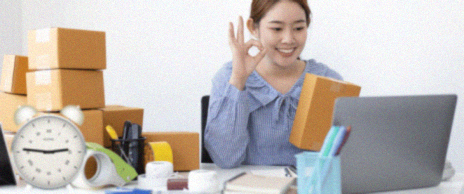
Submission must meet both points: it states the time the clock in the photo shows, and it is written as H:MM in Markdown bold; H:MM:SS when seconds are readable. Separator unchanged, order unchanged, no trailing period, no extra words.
**2:46**
